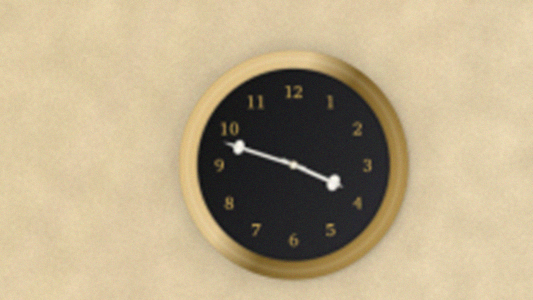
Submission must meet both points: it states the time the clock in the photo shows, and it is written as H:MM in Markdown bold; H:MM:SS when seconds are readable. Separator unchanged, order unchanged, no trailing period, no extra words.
**3:48**
